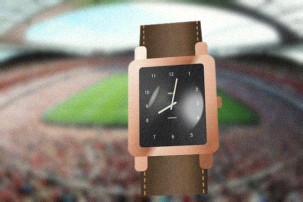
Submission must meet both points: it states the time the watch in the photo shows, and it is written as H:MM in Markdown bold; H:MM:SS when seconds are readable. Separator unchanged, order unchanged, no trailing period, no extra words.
**8:02**
